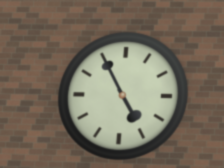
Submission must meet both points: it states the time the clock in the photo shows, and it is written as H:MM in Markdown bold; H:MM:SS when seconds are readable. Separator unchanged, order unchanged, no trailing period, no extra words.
**4:55**
